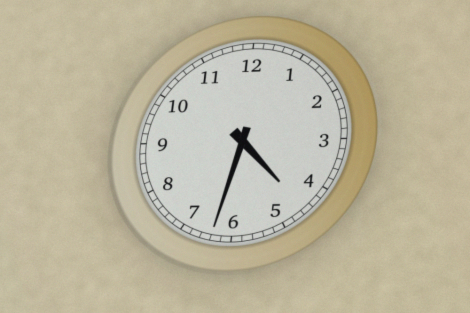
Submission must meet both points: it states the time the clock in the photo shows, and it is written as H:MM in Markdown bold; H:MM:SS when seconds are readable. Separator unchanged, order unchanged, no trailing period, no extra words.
**4:32**
